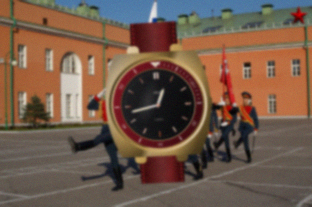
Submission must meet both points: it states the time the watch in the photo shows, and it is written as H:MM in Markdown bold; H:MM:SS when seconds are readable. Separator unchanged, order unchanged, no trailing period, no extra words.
**12:43**
